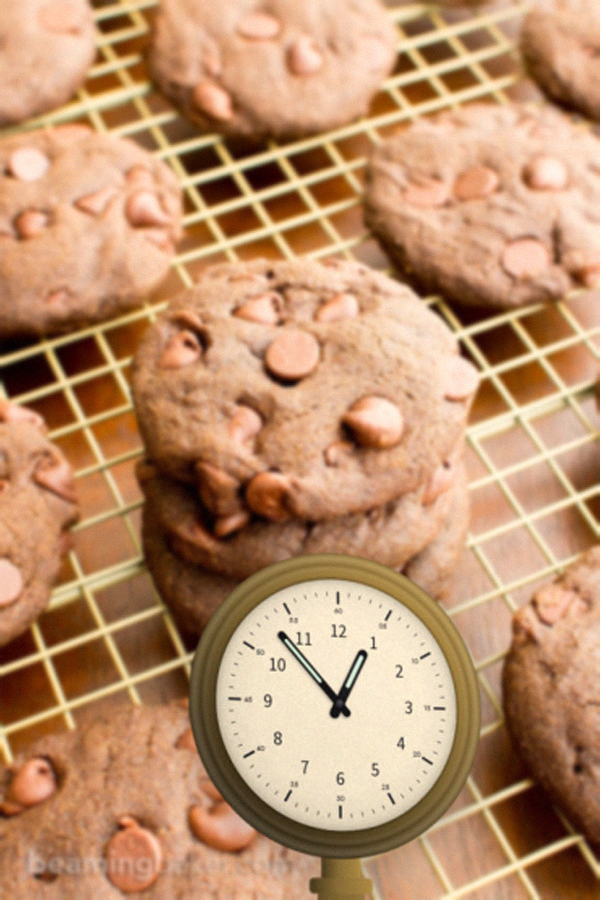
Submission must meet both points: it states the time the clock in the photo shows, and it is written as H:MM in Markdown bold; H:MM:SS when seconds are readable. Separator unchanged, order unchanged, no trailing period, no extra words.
**12:53**
